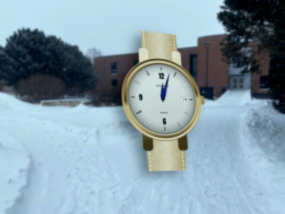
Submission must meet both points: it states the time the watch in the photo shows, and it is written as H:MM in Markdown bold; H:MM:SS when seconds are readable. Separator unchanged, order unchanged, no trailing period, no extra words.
**12:03**
